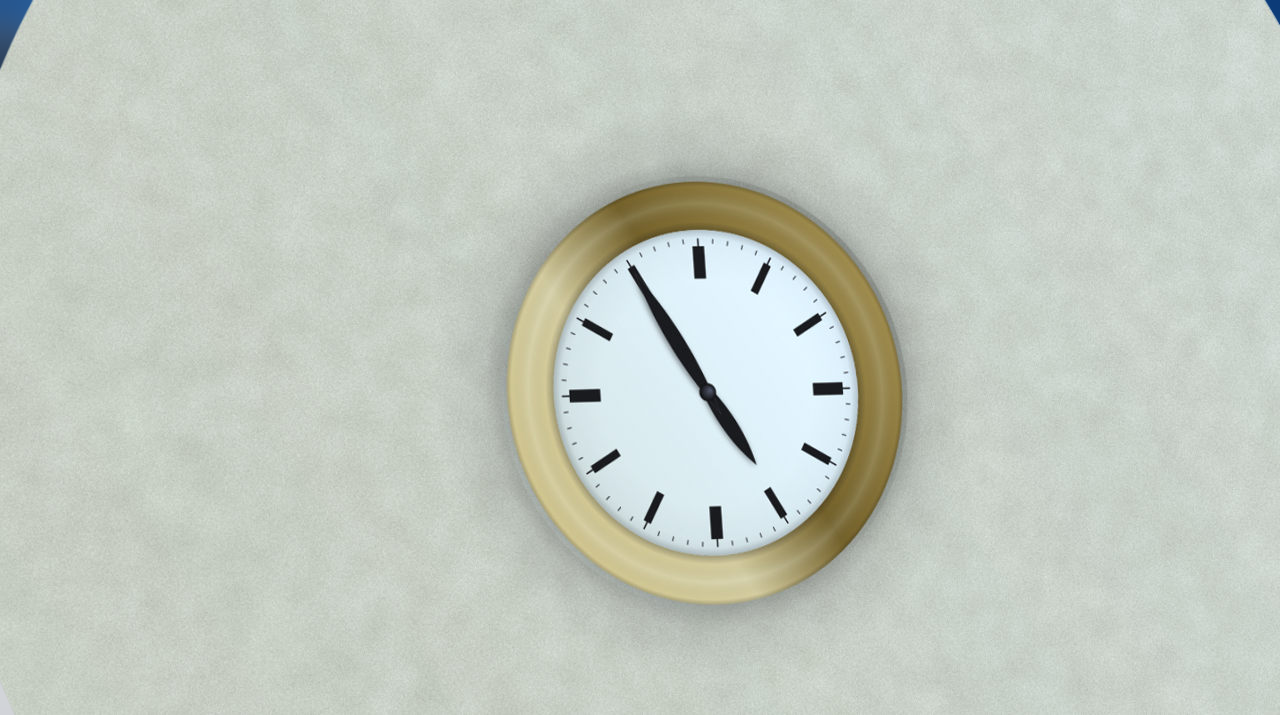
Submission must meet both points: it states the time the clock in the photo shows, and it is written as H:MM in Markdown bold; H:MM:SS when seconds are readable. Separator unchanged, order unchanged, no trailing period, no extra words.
**4:55**
